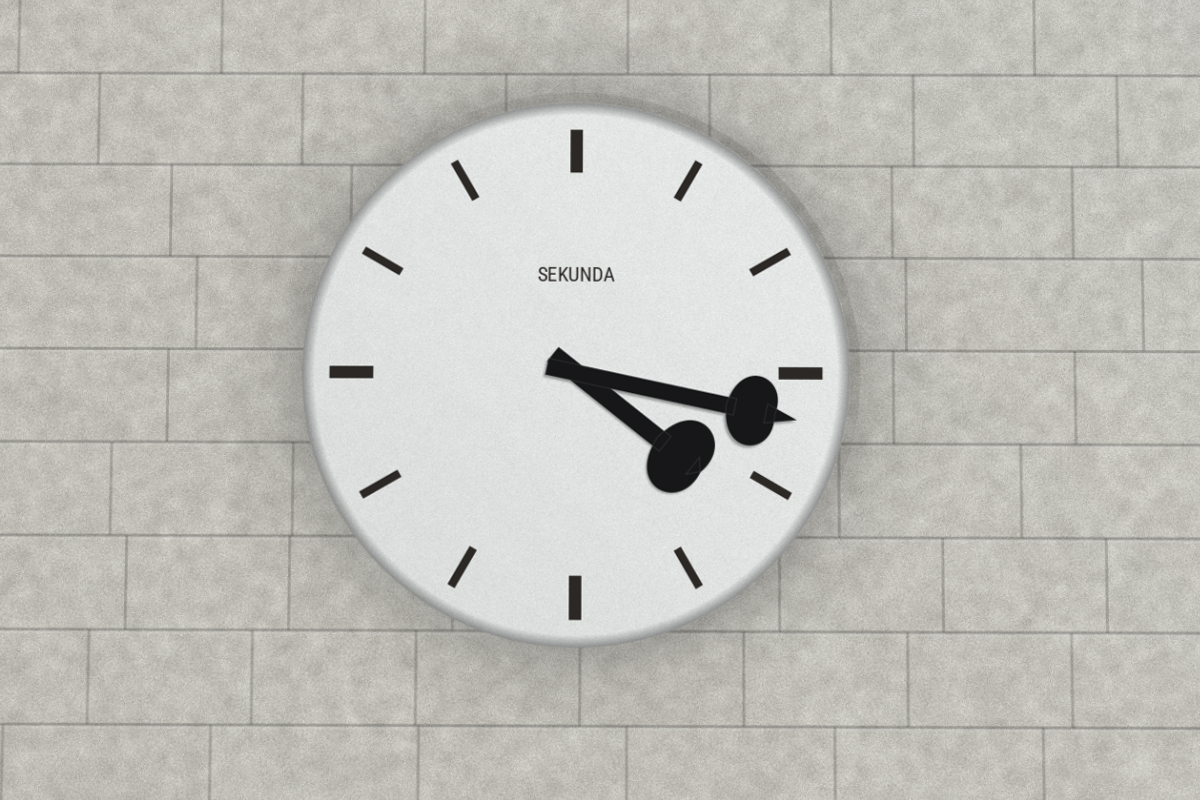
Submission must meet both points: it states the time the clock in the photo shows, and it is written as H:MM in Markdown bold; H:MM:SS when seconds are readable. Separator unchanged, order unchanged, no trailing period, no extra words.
**4:17**
